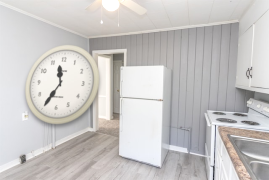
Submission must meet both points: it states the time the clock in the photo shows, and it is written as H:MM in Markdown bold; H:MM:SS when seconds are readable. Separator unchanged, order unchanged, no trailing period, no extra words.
**11:35**
